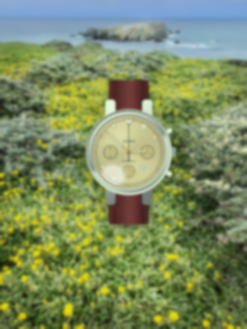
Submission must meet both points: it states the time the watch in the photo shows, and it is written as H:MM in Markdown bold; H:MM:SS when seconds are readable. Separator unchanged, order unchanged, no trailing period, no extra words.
**2:52**
